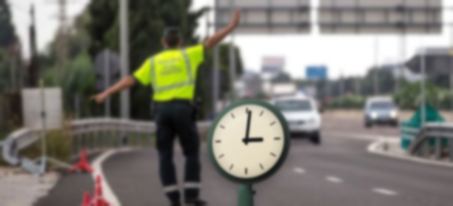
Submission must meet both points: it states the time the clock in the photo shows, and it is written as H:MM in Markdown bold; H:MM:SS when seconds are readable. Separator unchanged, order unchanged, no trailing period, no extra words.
**3:01**
